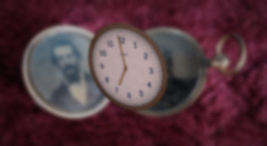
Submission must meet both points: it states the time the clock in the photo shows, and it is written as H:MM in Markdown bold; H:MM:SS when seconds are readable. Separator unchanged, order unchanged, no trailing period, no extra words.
**6:59**
